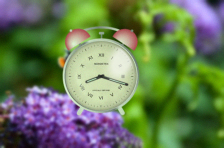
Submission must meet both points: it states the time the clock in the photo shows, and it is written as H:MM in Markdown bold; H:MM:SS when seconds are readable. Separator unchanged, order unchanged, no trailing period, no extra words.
**8:18**
